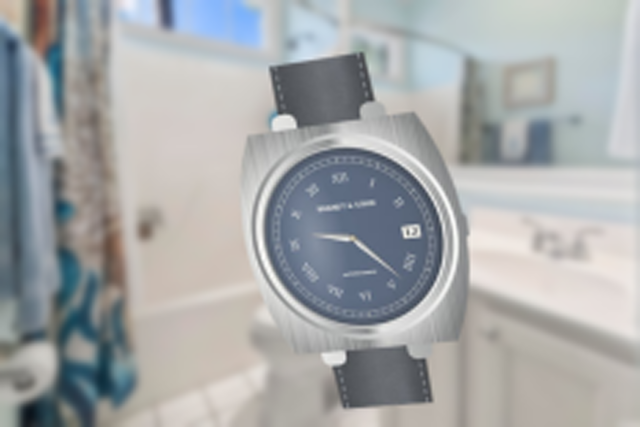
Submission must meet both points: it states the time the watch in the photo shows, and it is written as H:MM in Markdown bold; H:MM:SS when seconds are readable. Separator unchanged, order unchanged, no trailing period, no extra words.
**9:23**
